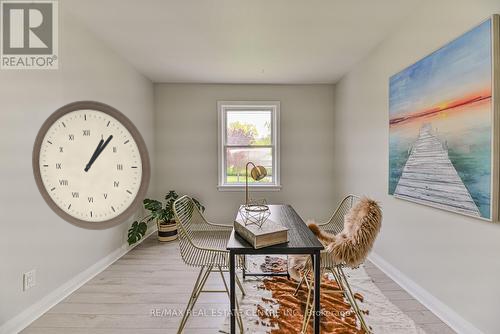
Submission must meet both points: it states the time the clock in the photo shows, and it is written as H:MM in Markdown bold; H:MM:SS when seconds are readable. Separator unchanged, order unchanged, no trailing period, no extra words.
**1:07**
